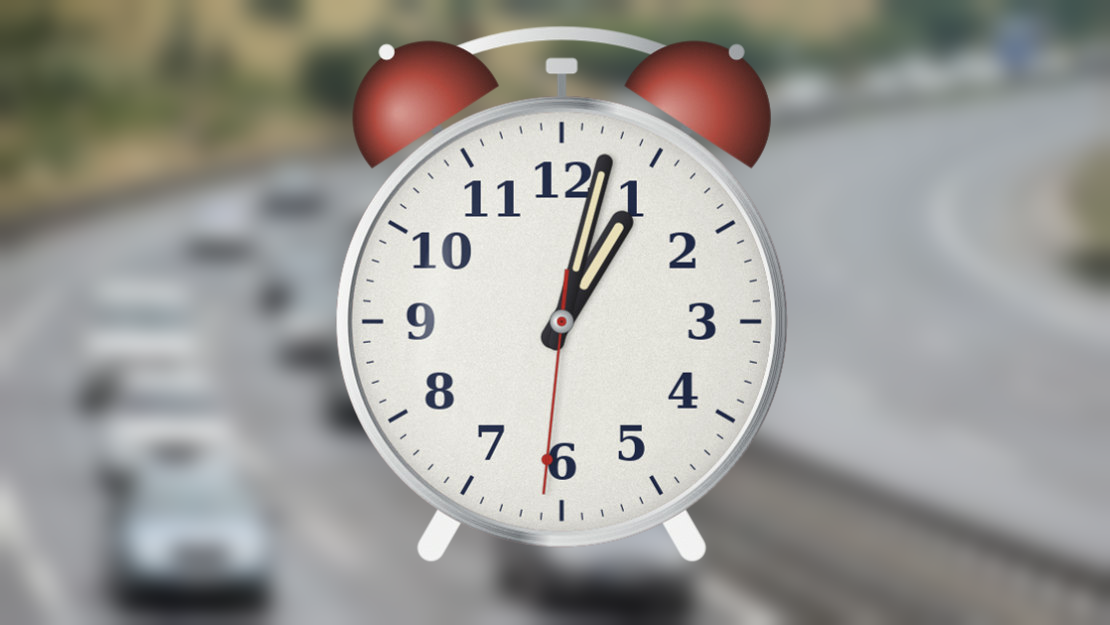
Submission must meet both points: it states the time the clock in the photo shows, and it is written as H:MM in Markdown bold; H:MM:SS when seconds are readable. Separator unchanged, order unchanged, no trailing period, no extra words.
**1:02:31**
